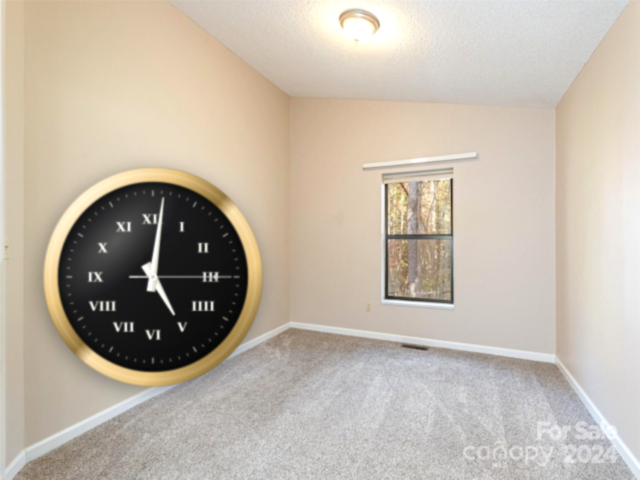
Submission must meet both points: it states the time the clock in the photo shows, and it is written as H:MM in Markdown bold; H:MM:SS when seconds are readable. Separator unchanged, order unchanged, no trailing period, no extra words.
**5:01:15**
